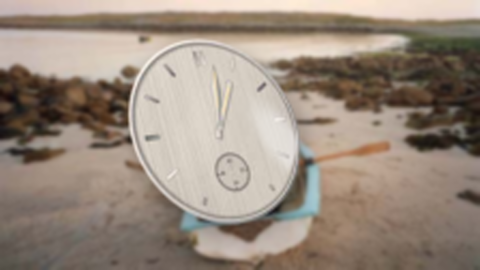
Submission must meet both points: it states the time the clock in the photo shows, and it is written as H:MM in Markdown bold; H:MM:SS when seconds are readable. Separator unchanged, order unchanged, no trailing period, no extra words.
**1:02**
